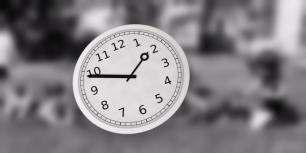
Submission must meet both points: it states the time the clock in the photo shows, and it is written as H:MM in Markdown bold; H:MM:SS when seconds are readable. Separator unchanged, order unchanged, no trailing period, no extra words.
**1:49**
